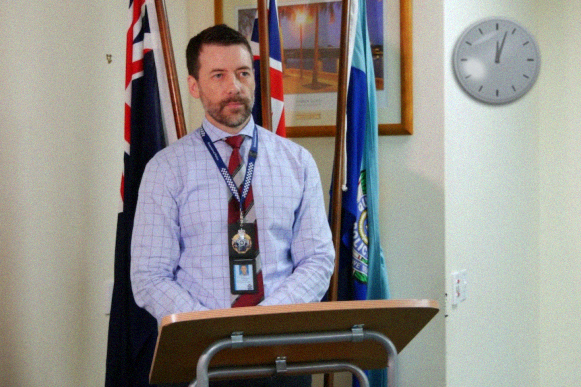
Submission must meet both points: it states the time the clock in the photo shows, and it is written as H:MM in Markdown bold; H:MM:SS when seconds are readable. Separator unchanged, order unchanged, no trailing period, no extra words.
**12:03**
